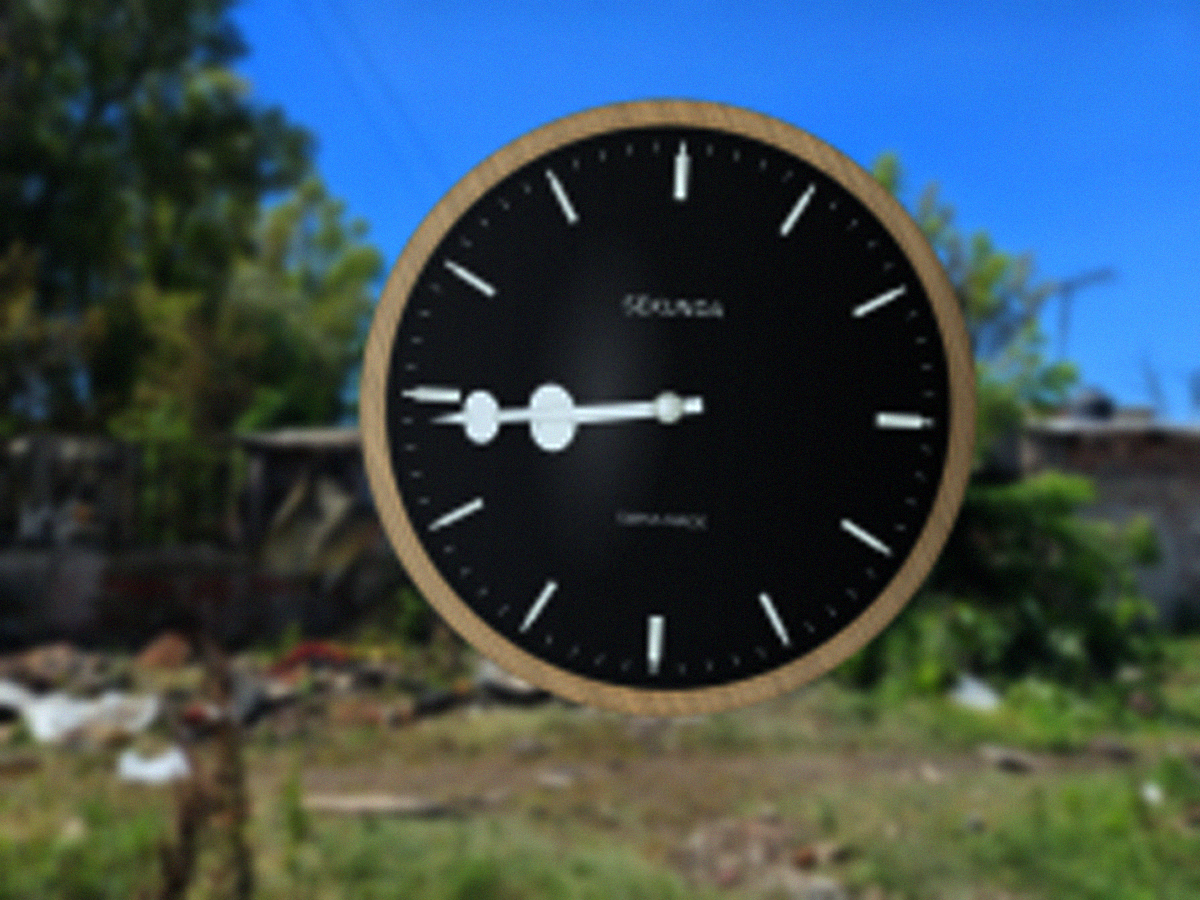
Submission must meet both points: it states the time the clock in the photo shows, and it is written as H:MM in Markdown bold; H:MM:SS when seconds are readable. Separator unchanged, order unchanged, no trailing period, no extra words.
**8:44**
